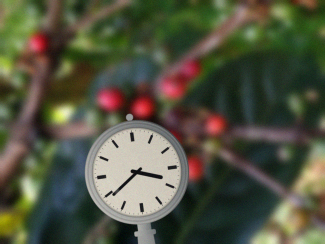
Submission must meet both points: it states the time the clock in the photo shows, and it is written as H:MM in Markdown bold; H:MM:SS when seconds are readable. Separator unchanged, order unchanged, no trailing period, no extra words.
**3:39**
